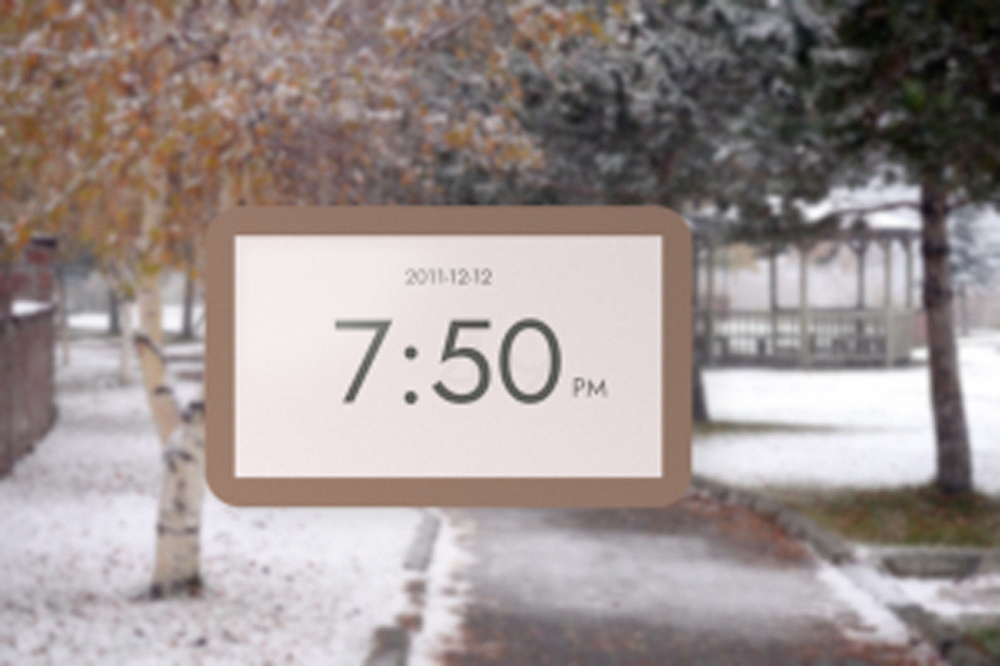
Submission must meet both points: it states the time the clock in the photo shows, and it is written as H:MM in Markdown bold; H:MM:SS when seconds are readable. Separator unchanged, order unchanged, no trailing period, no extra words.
**7:50**
